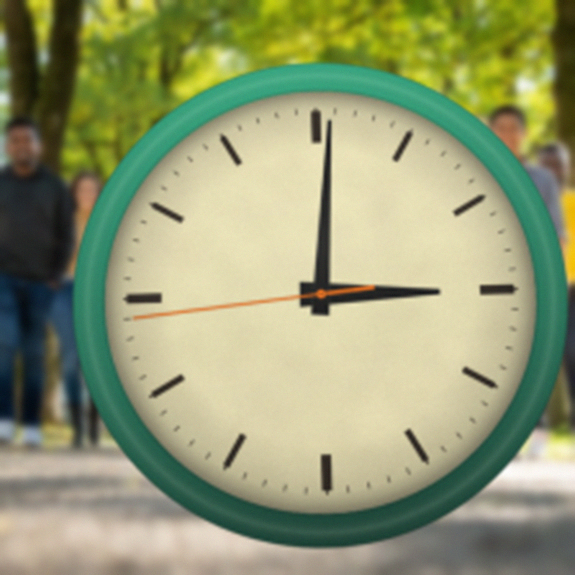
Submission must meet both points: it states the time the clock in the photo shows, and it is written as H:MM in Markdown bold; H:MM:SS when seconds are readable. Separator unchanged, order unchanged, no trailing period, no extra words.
**3:00:44**
